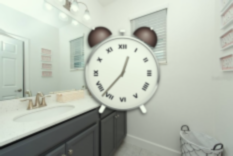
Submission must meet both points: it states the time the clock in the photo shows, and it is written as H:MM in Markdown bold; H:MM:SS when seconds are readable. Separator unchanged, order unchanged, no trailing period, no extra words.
**12:37**
